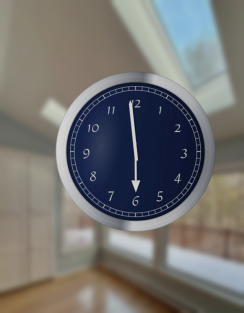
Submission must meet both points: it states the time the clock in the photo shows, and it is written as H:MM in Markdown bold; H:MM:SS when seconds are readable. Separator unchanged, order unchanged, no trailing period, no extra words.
**5:59**
